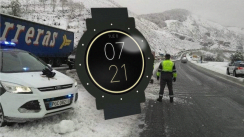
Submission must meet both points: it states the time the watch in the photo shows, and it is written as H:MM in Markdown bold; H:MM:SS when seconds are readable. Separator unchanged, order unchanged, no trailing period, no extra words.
**7:21**
